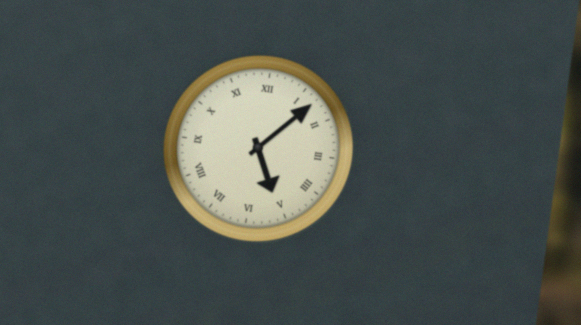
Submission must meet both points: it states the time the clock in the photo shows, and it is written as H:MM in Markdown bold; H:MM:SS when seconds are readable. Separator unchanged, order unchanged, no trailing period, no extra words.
**5:07**
